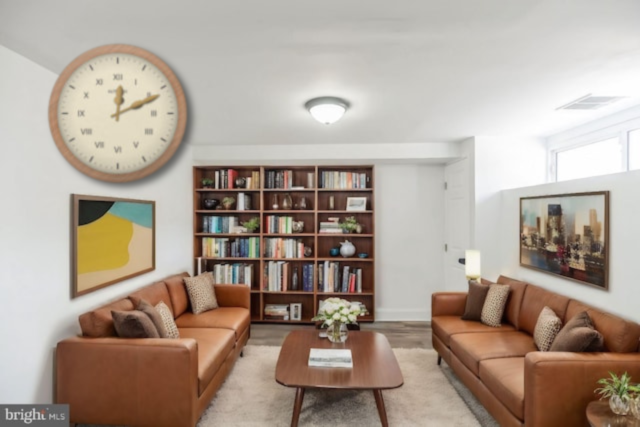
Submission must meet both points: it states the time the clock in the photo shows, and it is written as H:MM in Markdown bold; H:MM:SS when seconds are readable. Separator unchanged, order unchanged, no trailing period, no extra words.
**12:11**
